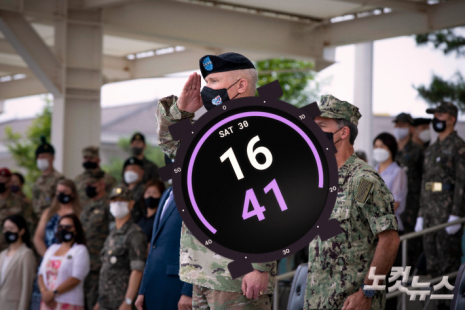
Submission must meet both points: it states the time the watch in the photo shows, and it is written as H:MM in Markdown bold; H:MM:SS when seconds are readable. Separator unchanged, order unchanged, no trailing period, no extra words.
**16:41**
